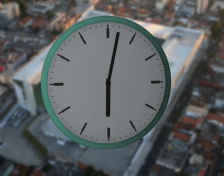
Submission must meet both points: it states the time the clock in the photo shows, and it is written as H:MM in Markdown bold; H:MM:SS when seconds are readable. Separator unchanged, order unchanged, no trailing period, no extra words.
**6:02**
